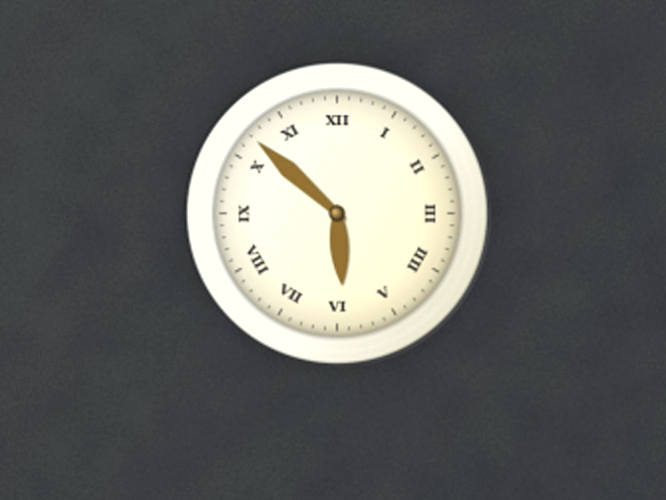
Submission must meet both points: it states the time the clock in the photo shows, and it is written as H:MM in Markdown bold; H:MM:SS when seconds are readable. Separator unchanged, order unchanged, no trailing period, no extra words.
**5:52**
